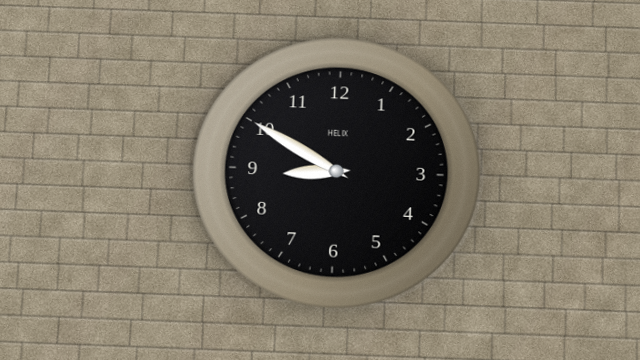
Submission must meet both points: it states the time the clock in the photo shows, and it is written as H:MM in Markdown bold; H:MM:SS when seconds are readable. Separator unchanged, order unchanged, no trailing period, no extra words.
**8:50**
